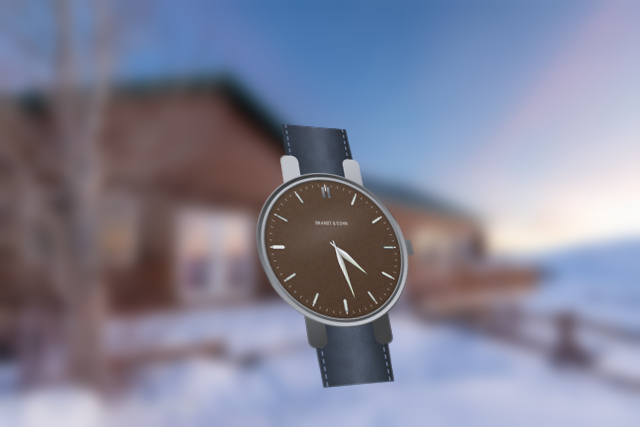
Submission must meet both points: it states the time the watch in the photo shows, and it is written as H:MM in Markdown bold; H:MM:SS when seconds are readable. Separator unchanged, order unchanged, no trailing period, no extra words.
**4:28**
